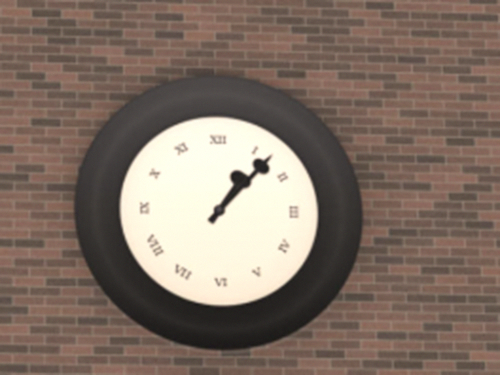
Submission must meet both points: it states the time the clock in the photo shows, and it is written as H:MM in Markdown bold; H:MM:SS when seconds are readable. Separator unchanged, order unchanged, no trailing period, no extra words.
**1:07**
